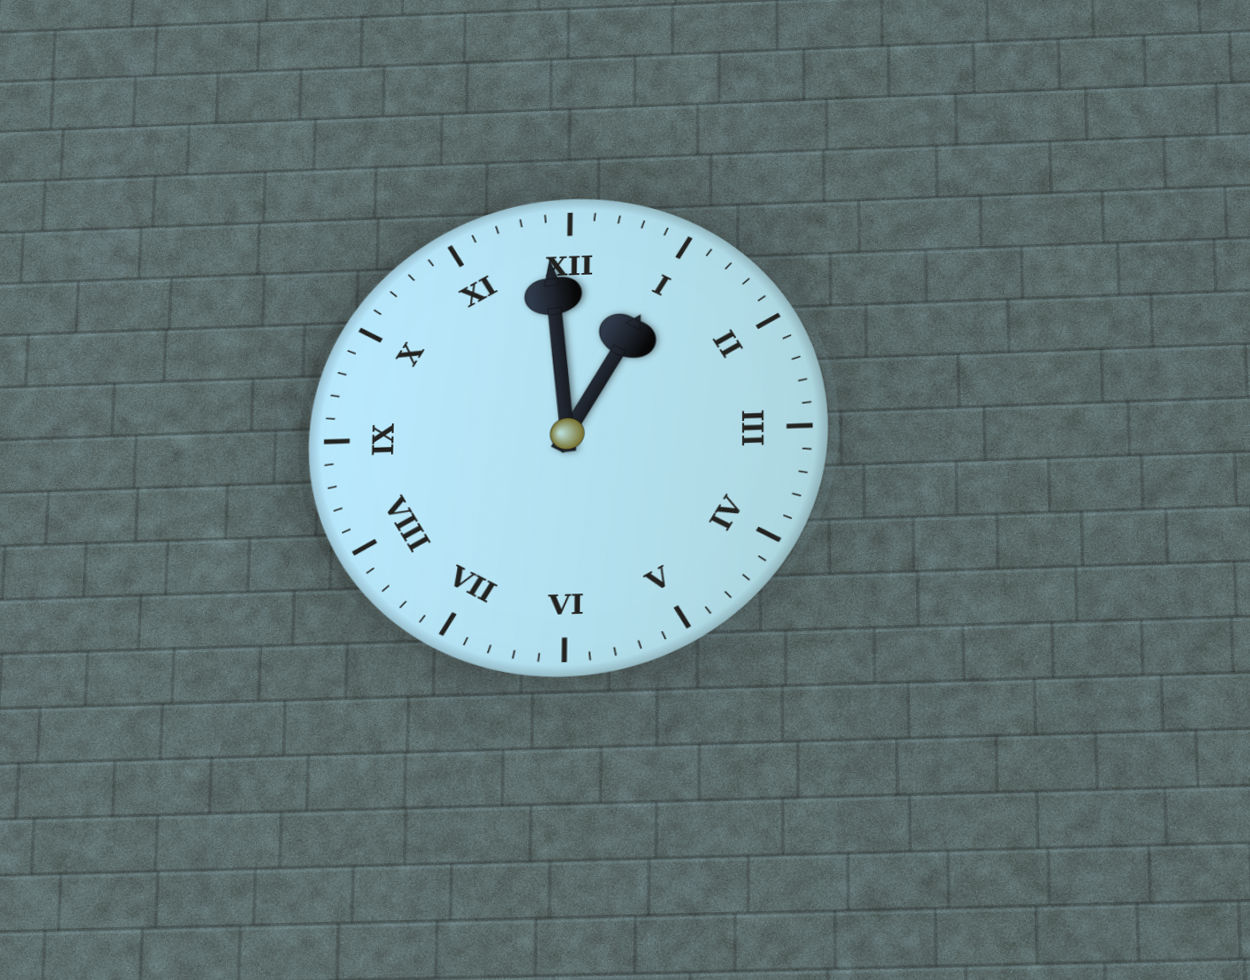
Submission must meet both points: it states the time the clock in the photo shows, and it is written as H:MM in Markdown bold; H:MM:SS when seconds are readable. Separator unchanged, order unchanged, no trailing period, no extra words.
**12:59**
